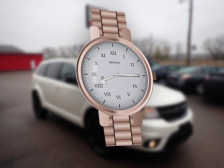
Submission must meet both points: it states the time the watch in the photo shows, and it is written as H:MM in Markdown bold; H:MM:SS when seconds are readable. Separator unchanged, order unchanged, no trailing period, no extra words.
**8:15**
